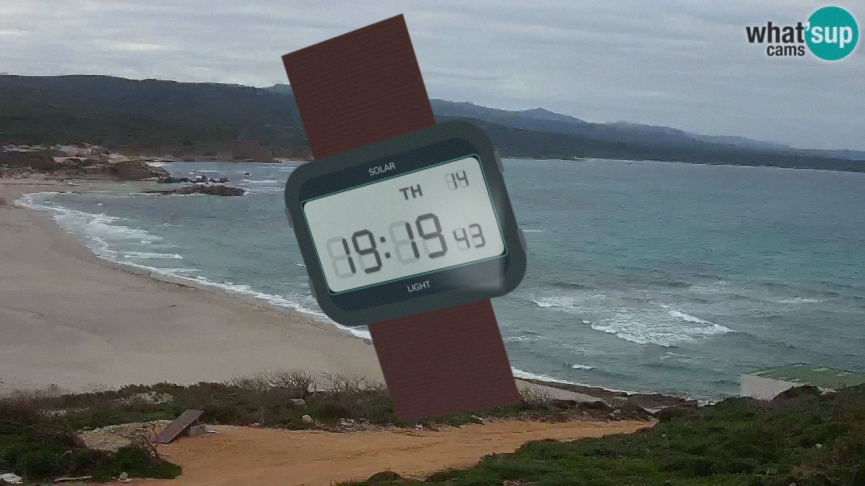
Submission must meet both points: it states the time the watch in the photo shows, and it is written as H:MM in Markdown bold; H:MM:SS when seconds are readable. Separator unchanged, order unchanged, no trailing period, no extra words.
**19:19:43**
